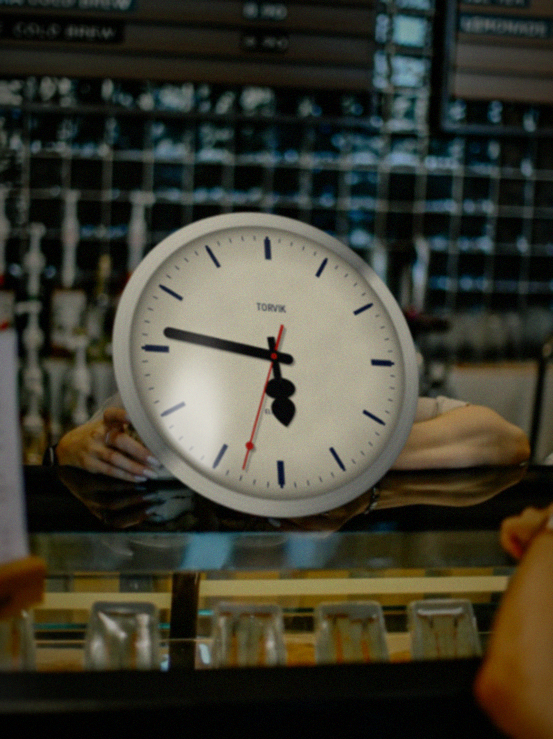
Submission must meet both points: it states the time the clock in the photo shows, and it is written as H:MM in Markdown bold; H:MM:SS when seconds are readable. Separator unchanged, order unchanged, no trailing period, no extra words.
**5:46:33**
